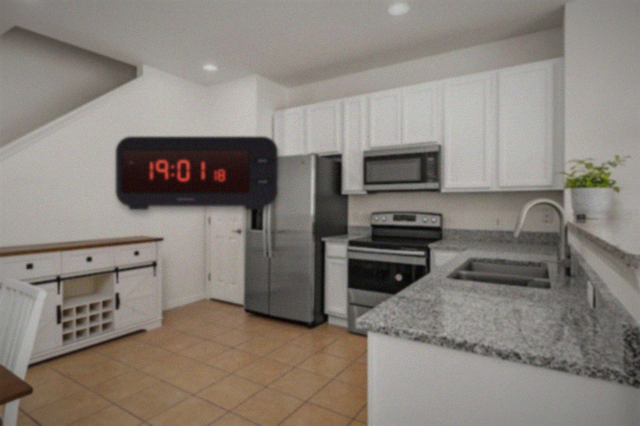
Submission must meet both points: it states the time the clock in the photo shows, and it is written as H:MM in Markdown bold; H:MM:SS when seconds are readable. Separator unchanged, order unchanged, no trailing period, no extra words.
**19:01**
